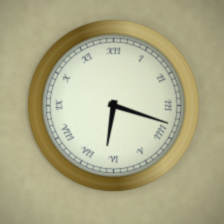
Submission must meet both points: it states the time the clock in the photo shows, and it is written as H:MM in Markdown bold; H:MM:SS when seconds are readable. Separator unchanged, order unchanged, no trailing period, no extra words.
**6:18**
